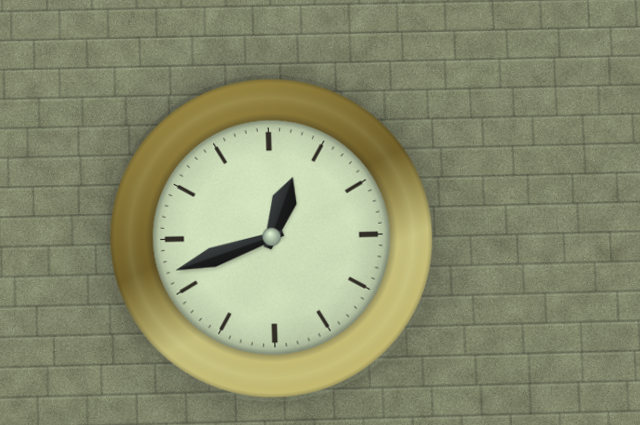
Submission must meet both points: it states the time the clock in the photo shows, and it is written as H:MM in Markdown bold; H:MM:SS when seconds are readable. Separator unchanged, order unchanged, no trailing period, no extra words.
**12:42**
